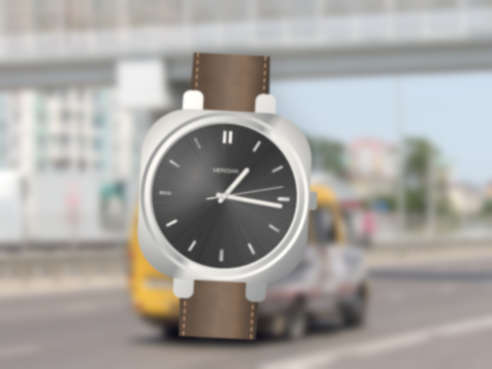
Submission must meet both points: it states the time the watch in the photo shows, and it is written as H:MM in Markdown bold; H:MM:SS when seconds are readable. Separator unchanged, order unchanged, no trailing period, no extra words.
**1:16:13**
